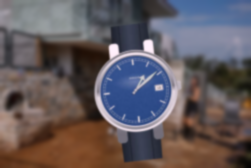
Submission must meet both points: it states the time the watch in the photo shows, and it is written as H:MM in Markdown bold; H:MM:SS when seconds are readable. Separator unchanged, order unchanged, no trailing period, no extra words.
**1:09**
